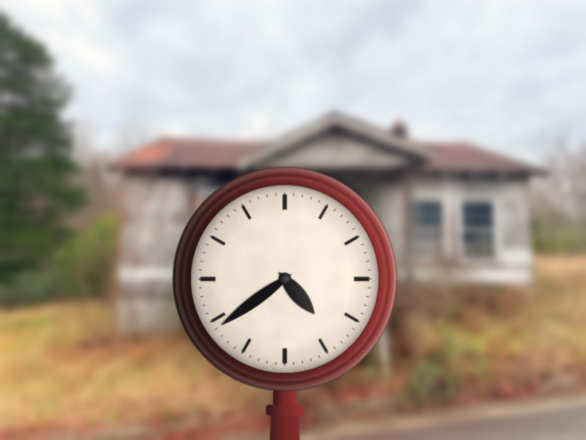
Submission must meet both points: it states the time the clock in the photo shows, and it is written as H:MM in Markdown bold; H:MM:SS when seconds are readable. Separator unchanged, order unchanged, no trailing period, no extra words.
**4:39**
